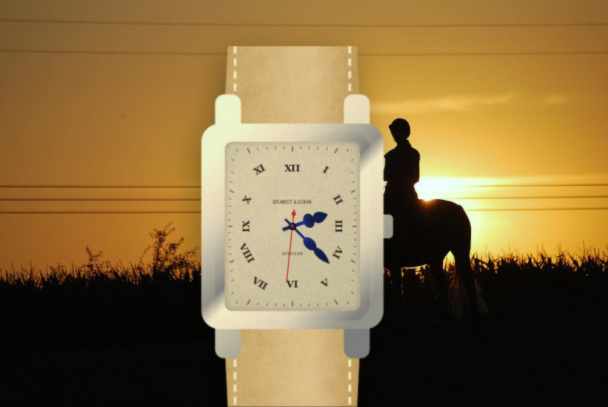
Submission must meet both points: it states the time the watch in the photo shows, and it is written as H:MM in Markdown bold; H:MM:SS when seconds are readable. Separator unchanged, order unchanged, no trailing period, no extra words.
**2:22:31**
